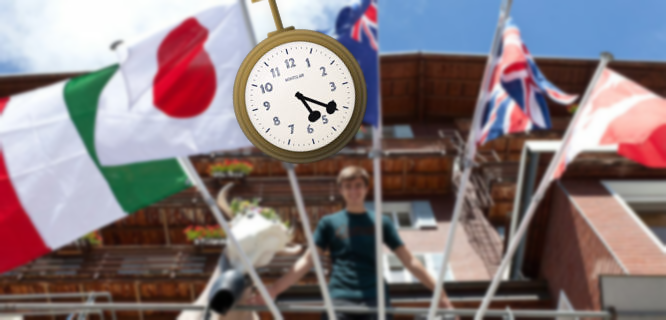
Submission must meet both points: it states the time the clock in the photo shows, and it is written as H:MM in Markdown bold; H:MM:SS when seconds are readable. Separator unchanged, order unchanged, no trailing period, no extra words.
**5:21**
